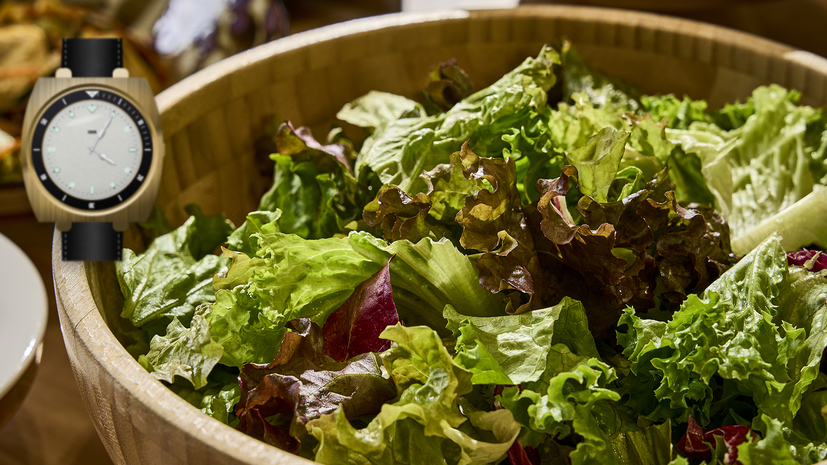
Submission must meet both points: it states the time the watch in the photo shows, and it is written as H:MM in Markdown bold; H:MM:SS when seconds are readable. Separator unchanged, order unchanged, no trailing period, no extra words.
**4:05**
